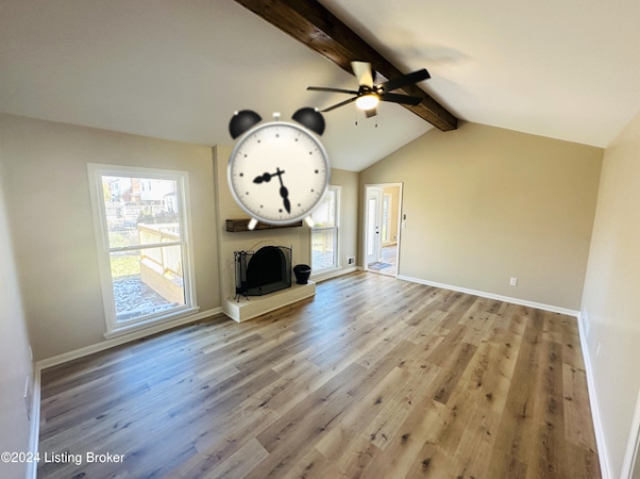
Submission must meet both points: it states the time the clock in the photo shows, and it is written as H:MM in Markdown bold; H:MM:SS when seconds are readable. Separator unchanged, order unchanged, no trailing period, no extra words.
**8:28**
